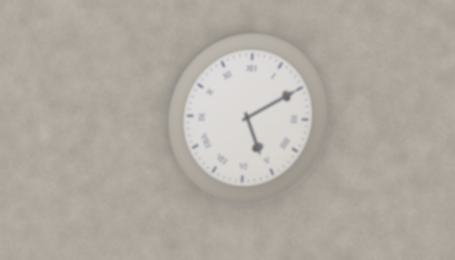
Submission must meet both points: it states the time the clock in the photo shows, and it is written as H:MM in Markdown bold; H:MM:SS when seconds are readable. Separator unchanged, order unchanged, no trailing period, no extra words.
**5:10**
